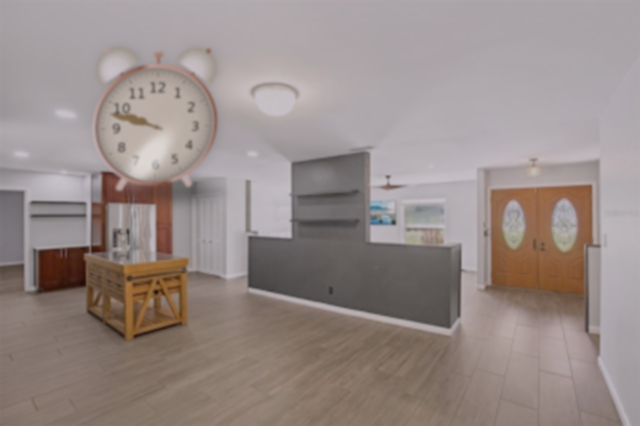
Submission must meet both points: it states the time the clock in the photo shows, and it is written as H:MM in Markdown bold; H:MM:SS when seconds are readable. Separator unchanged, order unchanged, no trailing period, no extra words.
**9:48**
